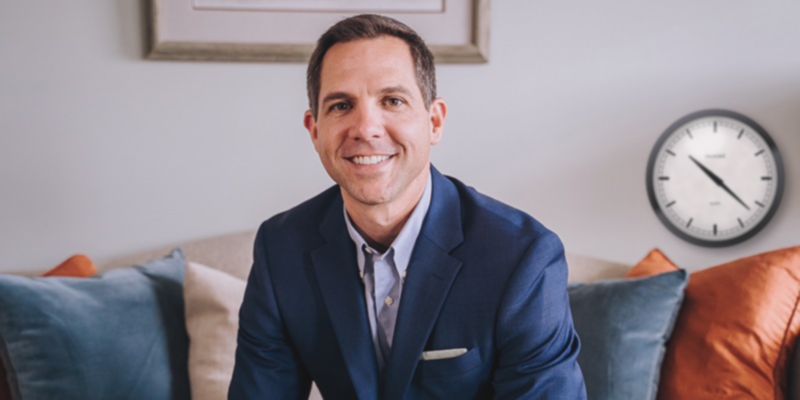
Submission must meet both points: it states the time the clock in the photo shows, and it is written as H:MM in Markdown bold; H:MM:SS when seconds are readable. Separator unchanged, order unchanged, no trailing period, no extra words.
**10:22**
